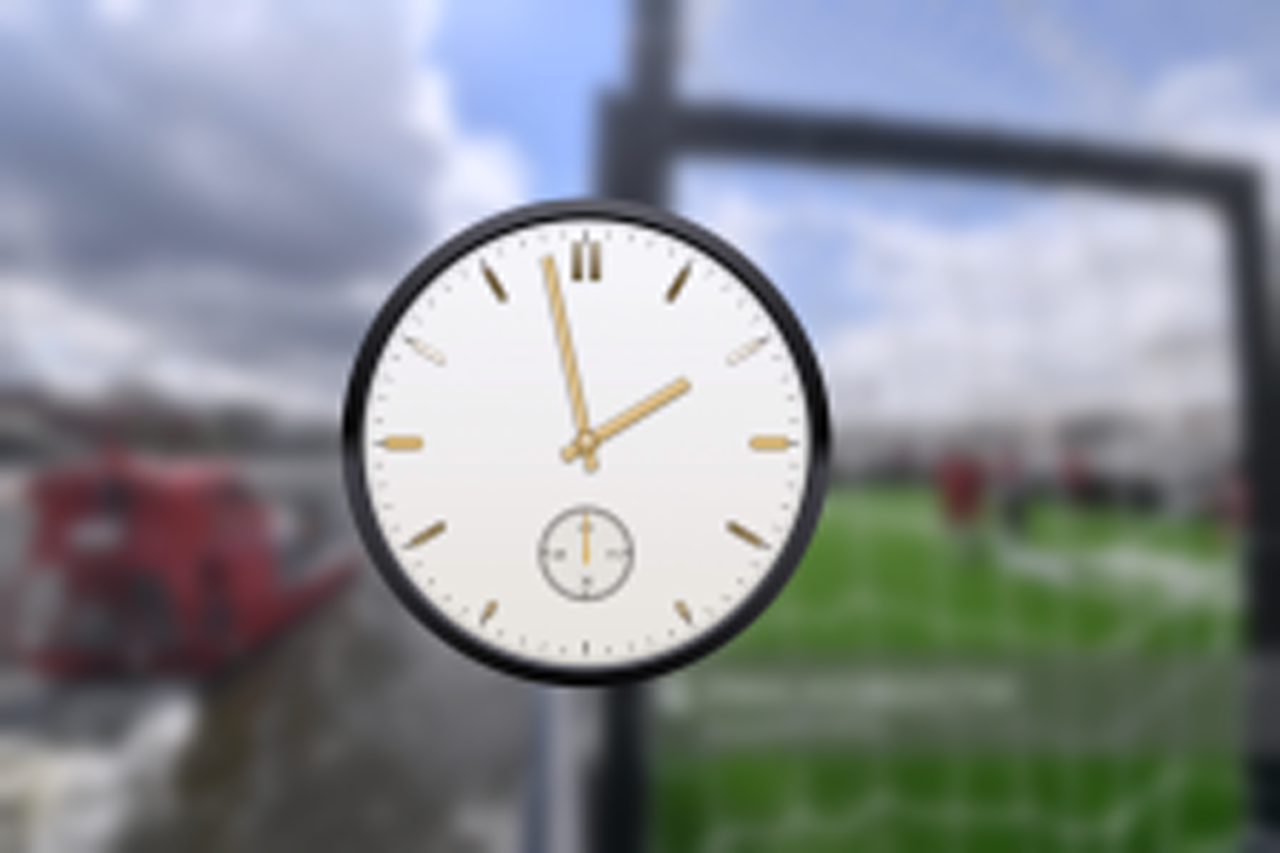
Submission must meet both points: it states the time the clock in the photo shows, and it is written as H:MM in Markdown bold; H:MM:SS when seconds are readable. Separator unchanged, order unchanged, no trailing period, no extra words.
**1:58**
